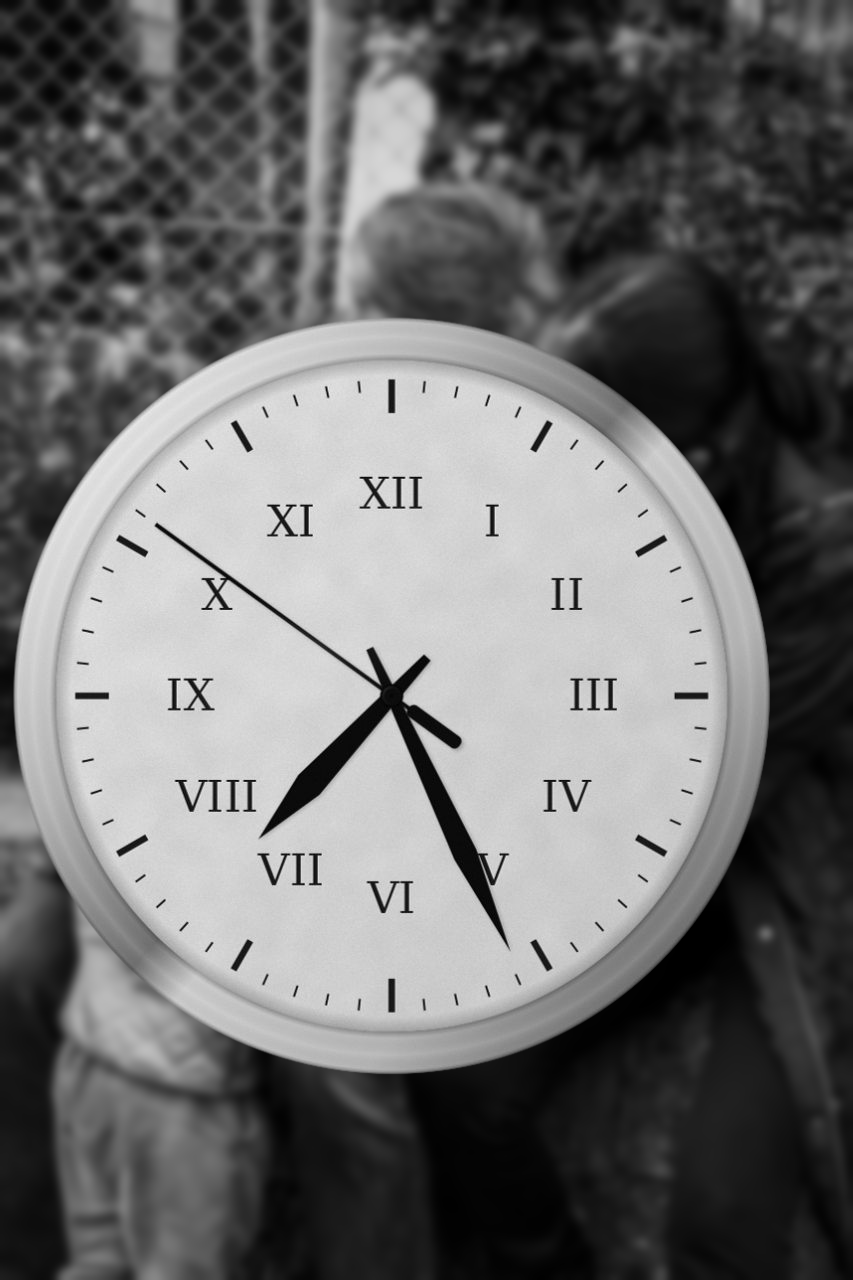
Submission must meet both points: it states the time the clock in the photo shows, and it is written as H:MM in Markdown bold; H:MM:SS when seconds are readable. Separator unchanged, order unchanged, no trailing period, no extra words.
**7:25:51**
